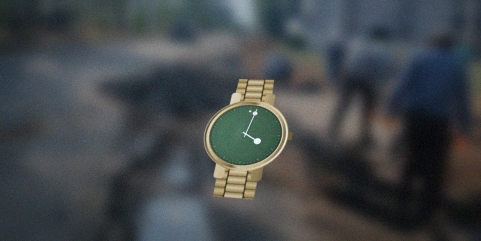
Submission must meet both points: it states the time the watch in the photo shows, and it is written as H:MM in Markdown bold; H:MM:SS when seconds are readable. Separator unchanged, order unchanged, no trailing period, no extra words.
**4:02**
